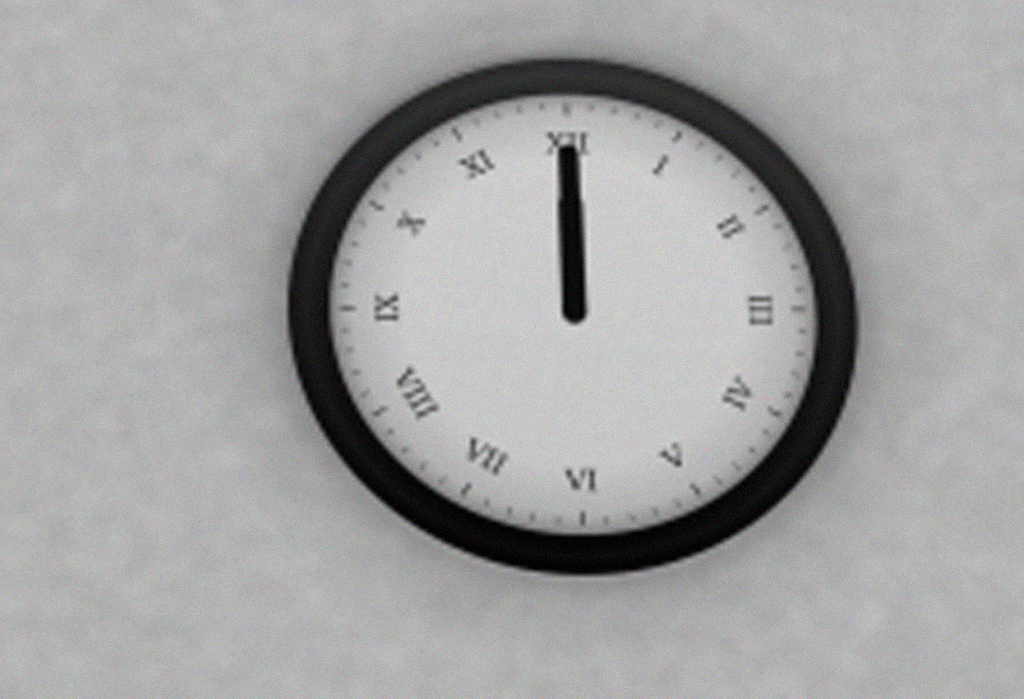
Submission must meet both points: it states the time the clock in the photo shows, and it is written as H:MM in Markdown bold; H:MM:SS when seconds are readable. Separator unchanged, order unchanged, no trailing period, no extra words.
**12:00**
